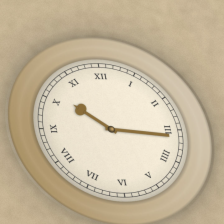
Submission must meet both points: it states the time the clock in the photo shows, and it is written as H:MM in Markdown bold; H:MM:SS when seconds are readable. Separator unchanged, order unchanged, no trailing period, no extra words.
**10:16**
